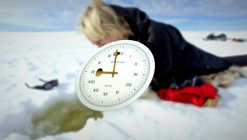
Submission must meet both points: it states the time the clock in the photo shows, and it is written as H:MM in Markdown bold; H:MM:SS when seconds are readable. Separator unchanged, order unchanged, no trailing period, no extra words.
**8:58**
